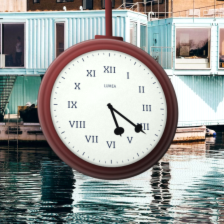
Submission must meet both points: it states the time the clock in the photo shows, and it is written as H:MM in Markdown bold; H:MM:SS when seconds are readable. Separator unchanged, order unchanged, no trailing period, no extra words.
**5:21**
